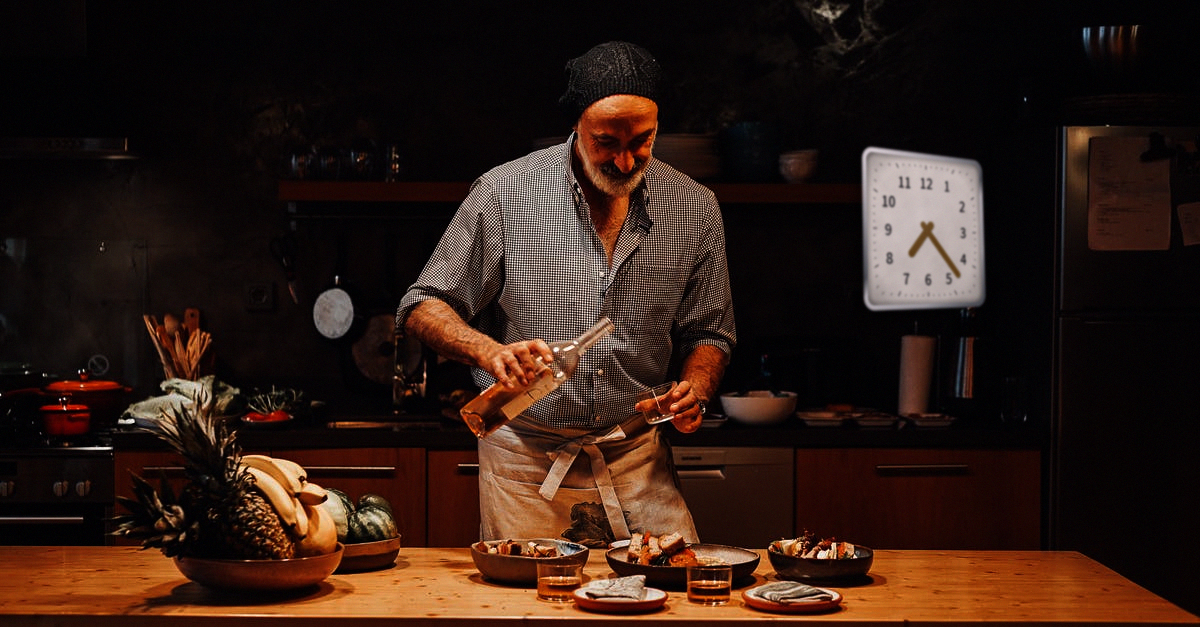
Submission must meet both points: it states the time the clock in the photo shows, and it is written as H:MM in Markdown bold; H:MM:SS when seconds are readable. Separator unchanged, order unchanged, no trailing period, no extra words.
**7:23**
